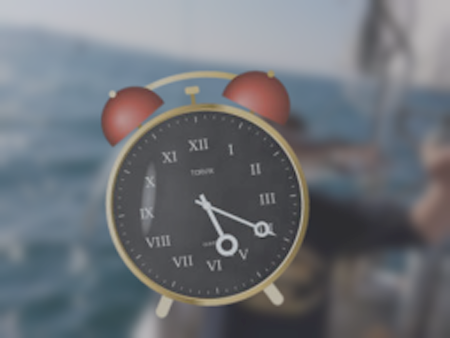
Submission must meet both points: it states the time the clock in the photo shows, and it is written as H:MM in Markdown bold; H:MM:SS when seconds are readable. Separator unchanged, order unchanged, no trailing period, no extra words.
**5:20**
